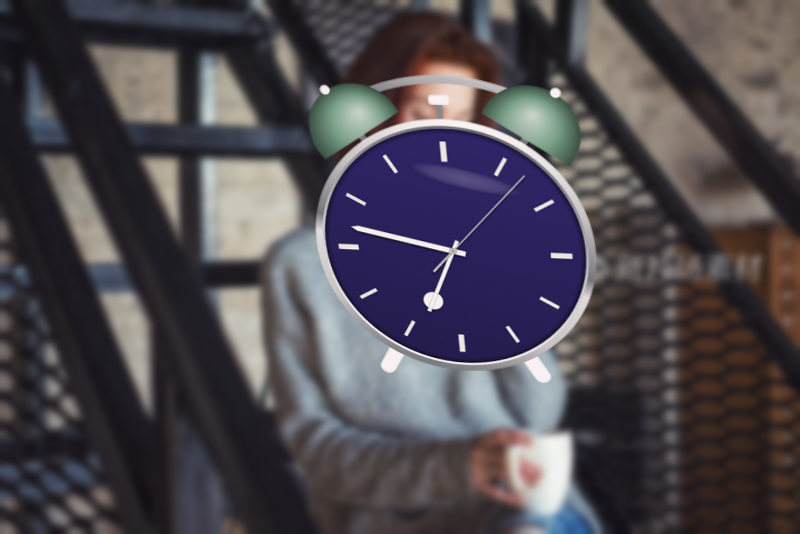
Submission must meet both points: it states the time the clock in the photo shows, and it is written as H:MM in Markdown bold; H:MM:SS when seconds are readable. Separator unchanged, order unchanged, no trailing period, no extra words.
**6:47:07**
